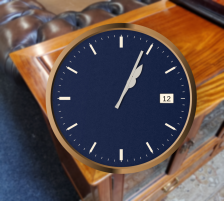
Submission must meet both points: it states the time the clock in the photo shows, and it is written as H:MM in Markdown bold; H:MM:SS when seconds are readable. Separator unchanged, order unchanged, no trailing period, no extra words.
**1:04**
